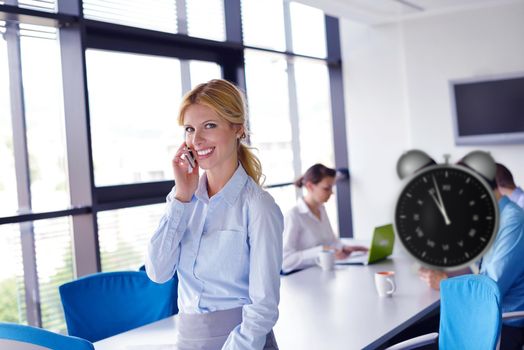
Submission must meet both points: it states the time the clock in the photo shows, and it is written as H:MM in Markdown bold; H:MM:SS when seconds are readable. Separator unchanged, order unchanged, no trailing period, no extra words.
**10:57**
